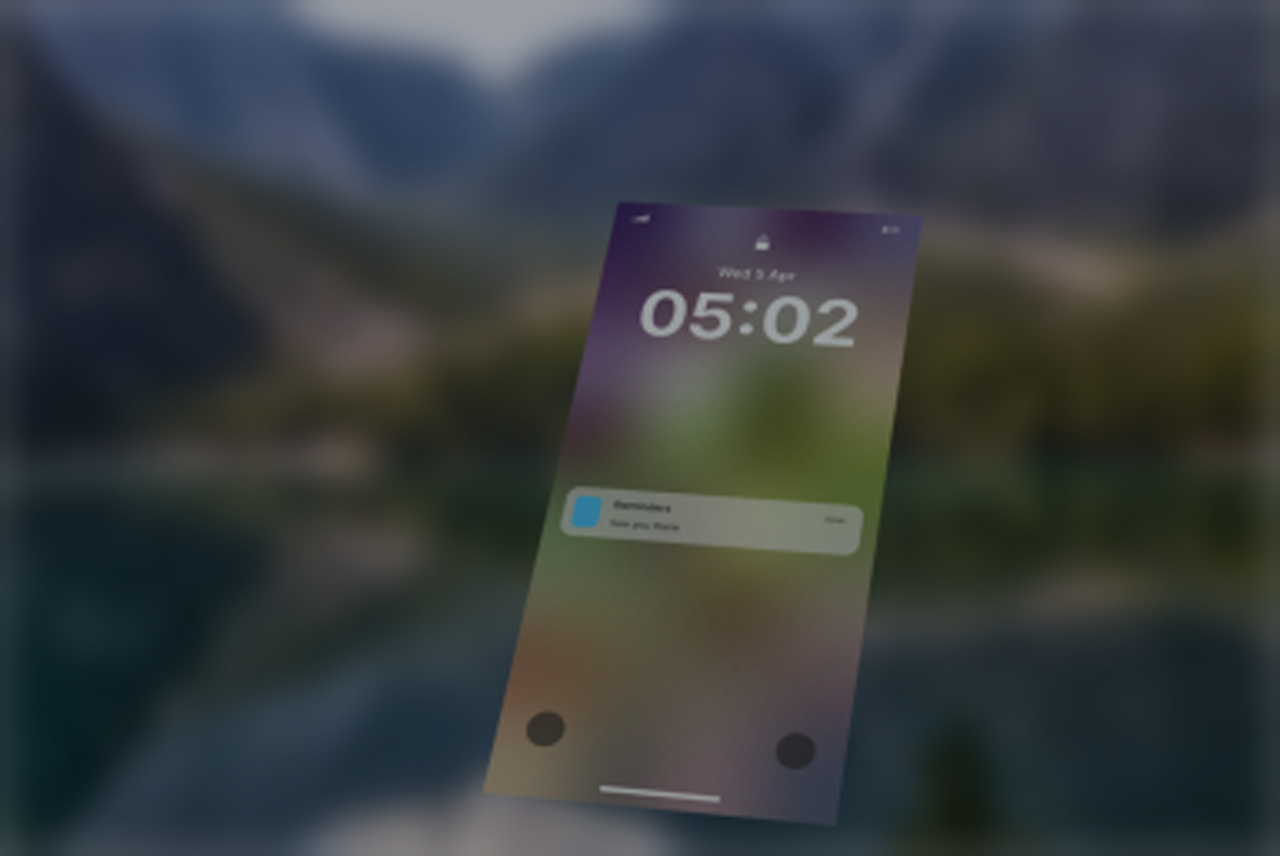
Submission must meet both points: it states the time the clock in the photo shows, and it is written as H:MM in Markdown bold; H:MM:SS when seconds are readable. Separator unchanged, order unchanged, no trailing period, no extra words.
**5:02**
